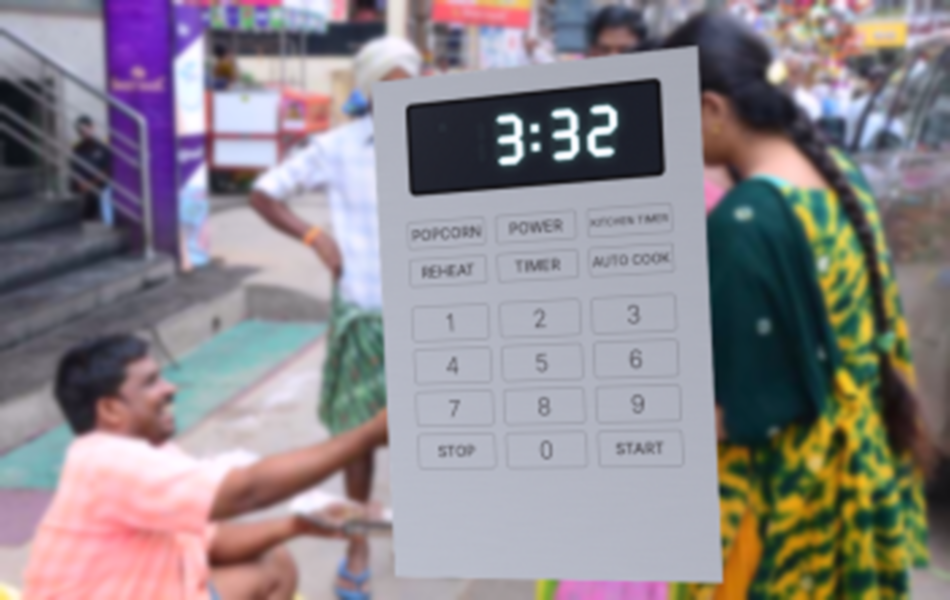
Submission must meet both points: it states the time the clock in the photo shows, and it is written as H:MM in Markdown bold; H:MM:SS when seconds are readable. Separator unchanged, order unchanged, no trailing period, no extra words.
**3:32**
